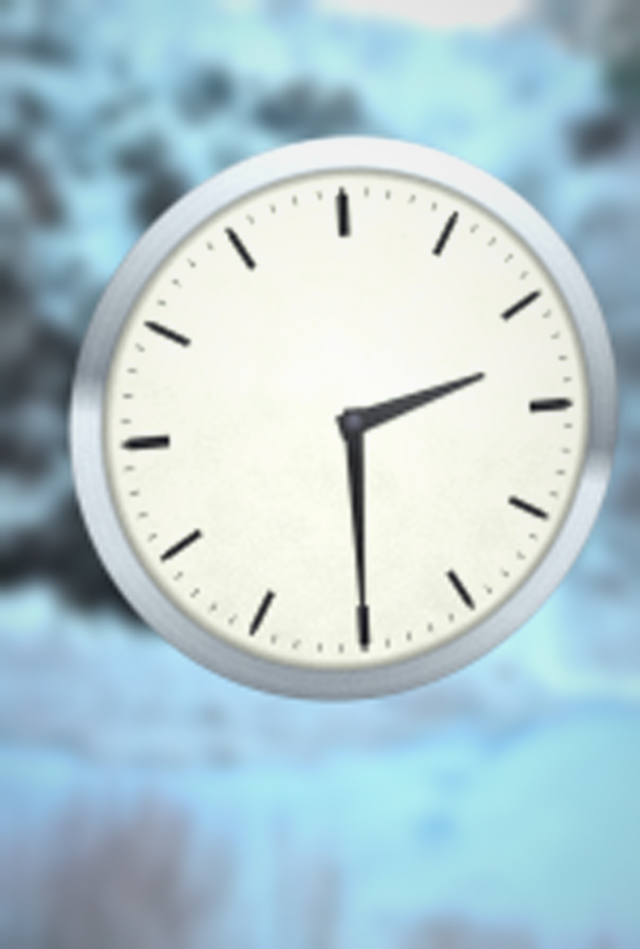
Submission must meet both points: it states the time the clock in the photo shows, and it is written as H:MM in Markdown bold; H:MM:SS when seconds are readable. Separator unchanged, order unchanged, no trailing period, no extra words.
**2:30**
